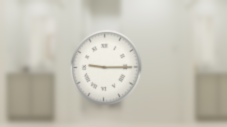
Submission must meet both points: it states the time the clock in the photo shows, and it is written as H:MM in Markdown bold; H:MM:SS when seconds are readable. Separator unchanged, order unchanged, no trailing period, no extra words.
**9:15**
